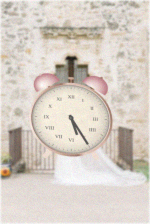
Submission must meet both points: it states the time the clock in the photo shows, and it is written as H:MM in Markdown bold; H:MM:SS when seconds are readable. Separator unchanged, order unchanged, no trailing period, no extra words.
**5:25**
